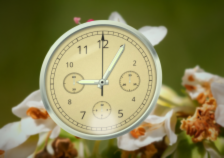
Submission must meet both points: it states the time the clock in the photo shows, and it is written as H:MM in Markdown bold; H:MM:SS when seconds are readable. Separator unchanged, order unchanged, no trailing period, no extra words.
**9:05**
